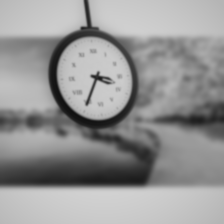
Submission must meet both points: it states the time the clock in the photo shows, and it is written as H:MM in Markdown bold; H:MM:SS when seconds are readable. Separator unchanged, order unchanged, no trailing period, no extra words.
**3:35**
